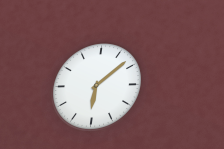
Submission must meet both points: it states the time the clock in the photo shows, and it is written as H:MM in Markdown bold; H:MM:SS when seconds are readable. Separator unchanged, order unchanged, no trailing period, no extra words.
**6:08**
